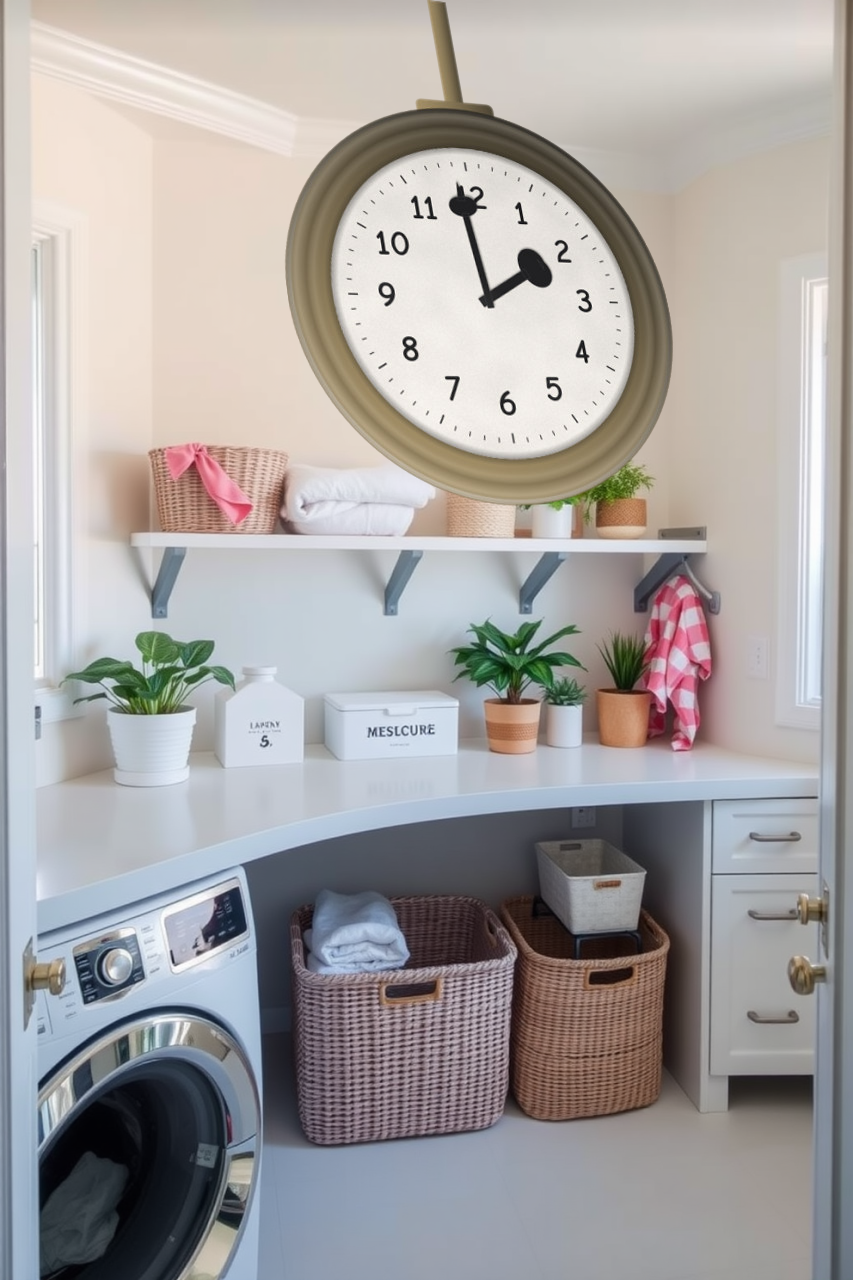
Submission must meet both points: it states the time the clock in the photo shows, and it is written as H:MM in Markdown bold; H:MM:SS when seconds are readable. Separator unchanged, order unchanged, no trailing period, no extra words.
**1:59**
